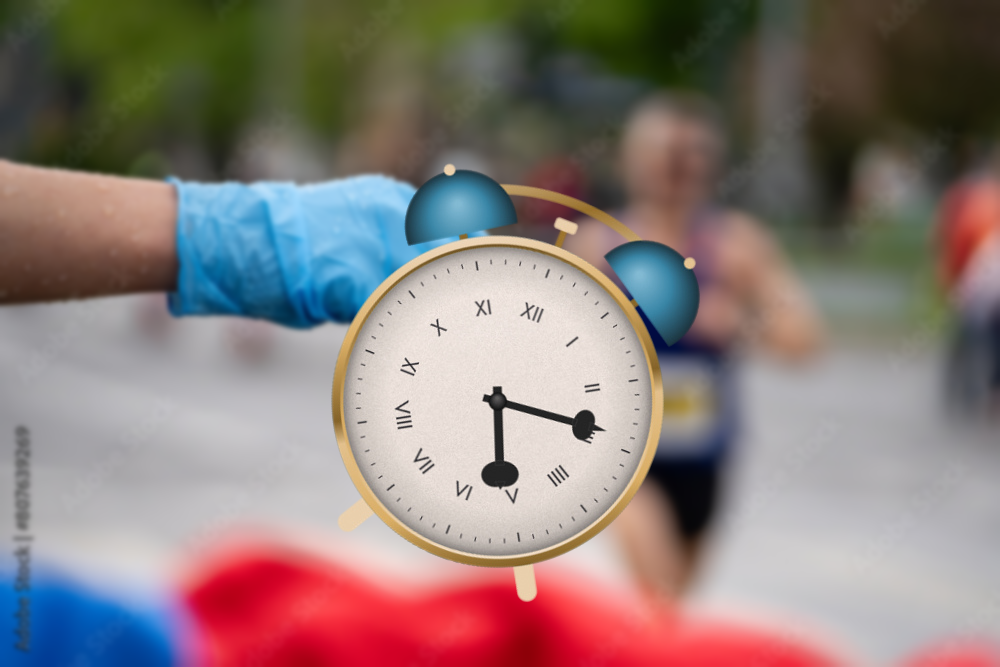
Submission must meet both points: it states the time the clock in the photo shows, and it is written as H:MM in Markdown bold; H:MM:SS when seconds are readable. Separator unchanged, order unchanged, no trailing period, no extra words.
**5:14**
